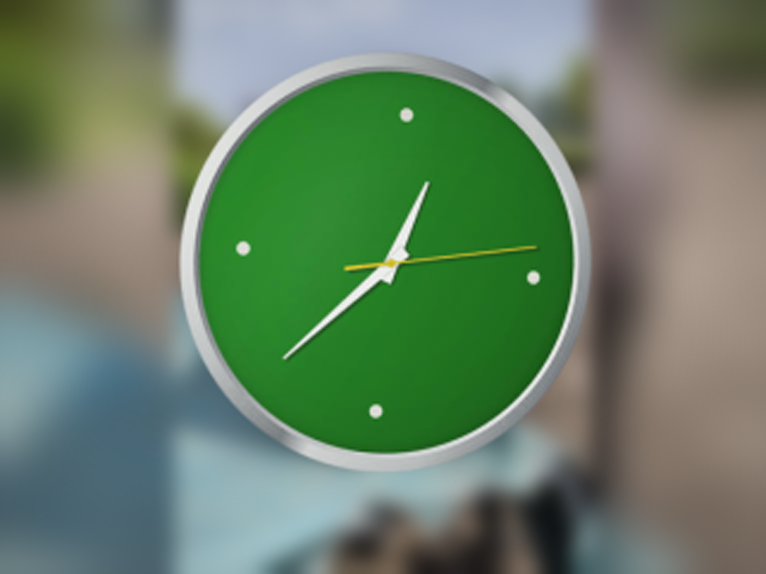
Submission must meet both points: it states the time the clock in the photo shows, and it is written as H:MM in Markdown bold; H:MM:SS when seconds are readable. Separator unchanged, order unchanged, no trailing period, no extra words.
**12:37:13**
